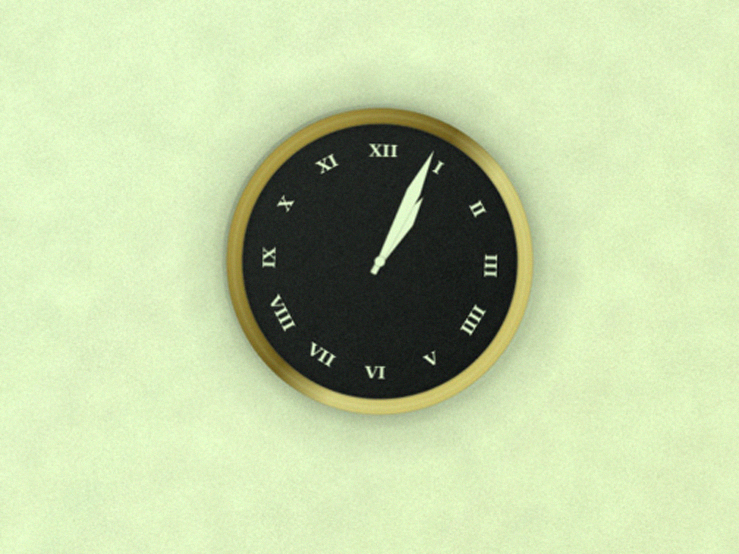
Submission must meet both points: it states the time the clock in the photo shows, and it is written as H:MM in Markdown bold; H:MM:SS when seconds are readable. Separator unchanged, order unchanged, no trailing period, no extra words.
**1:04**
